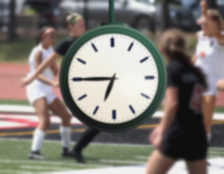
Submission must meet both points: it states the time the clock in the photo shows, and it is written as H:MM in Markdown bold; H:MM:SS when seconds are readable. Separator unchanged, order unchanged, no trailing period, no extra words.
**6:45**
